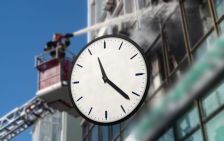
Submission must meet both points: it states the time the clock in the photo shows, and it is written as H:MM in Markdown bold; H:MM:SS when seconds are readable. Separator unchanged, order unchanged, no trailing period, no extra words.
**11:22**
